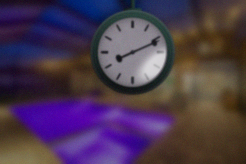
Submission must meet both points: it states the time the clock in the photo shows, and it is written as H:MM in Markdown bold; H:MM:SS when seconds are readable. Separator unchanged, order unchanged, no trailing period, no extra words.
**8:11**
